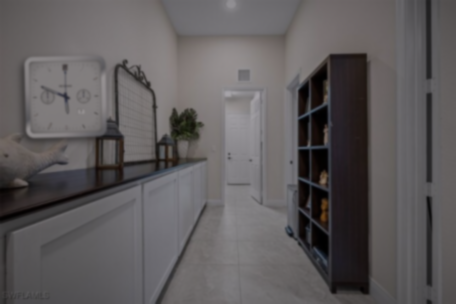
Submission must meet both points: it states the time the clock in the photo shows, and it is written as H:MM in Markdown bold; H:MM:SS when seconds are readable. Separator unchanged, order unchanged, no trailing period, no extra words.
**5:49**
